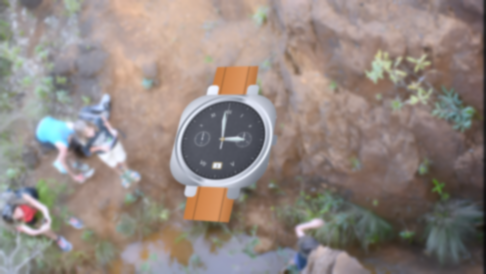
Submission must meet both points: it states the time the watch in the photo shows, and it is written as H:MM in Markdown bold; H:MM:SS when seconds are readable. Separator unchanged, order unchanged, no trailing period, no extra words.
**2:59**
